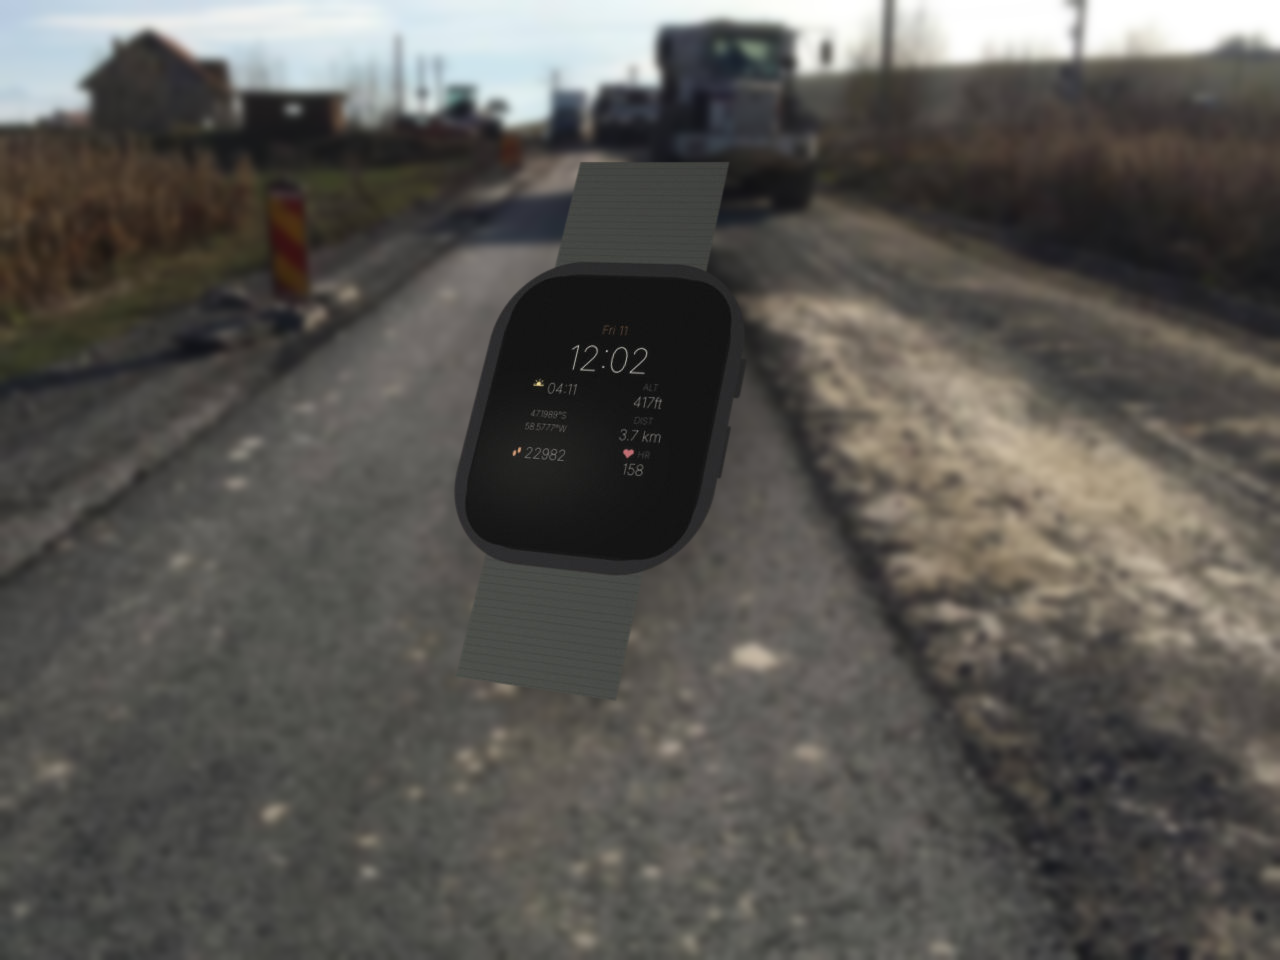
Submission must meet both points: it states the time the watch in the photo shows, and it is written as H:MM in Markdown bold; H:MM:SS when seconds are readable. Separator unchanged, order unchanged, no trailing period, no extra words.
**12:02**
